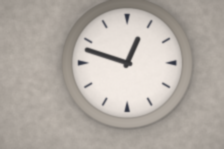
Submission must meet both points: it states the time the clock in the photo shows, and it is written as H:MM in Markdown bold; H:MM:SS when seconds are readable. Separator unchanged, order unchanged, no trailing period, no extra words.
**12:48**
